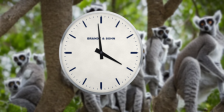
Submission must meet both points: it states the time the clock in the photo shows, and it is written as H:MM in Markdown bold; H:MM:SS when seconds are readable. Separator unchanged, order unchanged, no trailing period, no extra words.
**3:59**
